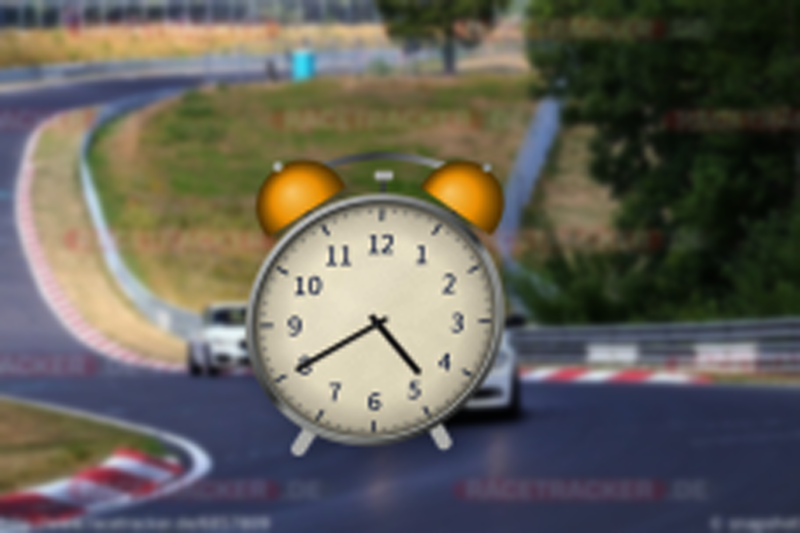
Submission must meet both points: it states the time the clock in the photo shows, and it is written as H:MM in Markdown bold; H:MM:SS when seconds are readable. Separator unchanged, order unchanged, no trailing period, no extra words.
**4:40**
